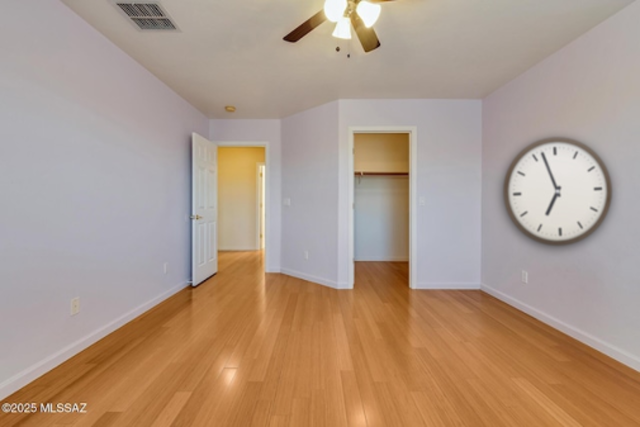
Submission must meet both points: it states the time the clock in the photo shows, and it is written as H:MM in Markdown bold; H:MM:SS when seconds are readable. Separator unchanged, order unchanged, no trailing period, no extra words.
**6:57**
